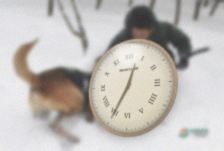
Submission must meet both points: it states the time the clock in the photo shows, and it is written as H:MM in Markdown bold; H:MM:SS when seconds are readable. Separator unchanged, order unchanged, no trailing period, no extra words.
**12:35**
